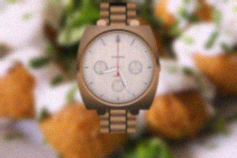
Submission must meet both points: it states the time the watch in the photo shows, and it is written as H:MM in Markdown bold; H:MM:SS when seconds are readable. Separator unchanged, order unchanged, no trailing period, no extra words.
**8:26**
